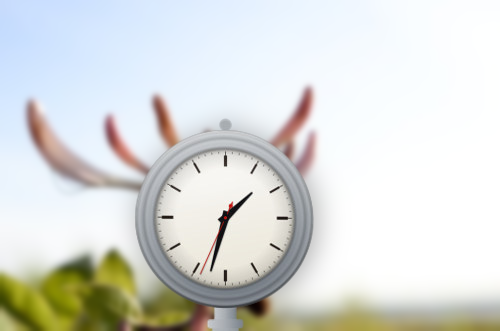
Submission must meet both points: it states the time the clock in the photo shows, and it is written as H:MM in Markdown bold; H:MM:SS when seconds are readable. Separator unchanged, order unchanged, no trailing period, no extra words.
**1:32:34**
